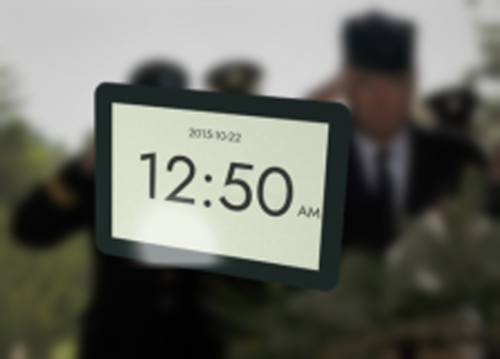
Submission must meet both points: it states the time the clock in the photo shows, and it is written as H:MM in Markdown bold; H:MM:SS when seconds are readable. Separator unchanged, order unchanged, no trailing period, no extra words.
**12:50**
